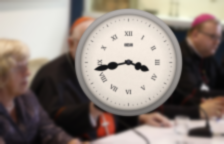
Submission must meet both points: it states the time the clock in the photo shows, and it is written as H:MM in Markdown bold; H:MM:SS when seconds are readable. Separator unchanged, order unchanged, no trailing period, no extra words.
**3:43**
